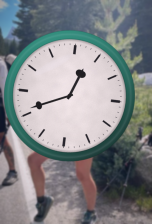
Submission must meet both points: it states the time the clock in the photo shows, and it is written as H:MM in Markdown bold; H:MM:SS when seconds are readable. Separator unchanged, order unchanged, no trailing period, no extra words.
**12:41**
